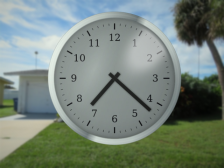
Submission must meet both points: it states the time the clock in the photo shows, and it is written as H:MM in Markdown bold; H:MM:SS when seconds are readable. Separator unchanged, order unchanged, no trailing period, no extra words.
**7:22**
